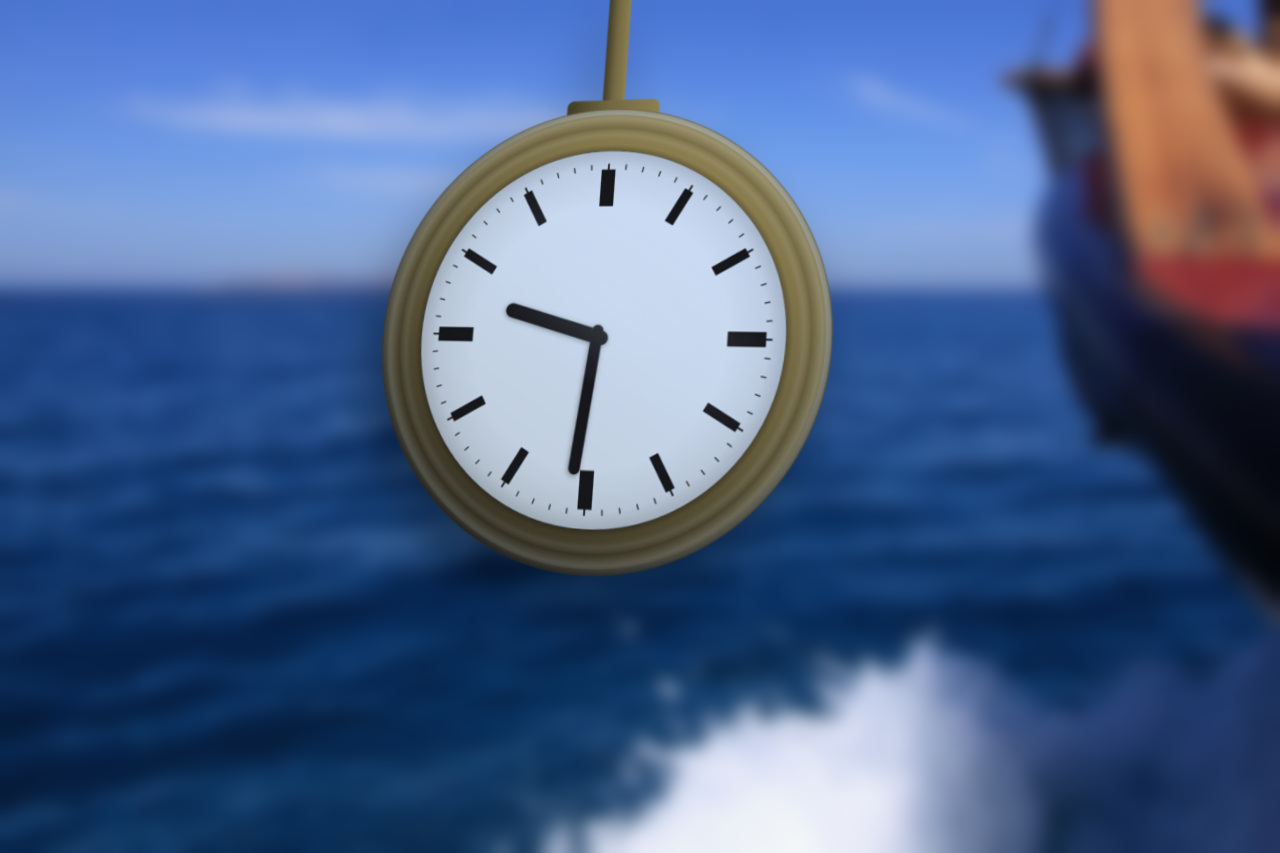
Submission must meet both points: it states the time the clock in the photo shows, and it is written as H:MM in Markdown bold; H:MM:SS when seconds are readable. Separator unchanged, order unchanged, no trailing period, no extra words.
**9:31**
